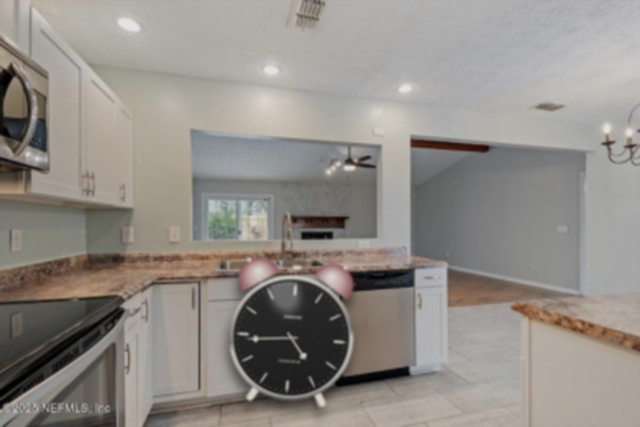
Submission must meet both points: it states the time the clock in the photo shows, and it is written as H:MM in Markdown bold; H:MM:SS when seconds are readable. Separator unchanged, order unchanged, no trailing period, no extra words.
**4:44**
